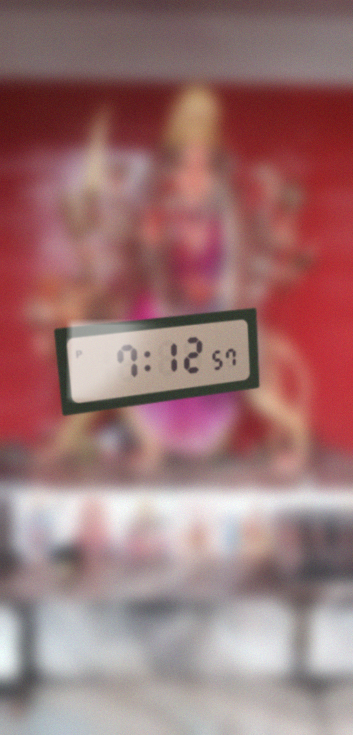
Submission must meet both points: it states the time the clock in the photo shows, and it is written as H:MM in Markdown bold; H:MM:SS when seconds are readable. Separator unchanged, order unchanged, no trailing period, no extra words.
**7:12:57**
